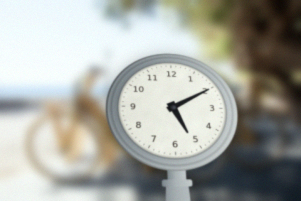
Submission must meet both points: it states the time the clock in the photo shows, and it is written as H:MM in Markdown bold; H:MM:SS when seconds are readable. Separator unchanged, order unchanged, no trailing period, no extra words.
**5:10**
